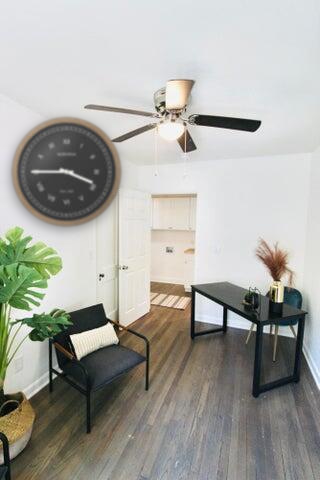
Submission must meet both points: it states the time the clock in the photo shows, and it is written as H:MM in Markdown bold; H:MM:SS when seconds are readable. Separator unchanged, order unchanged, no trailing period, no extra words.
**3:45**
